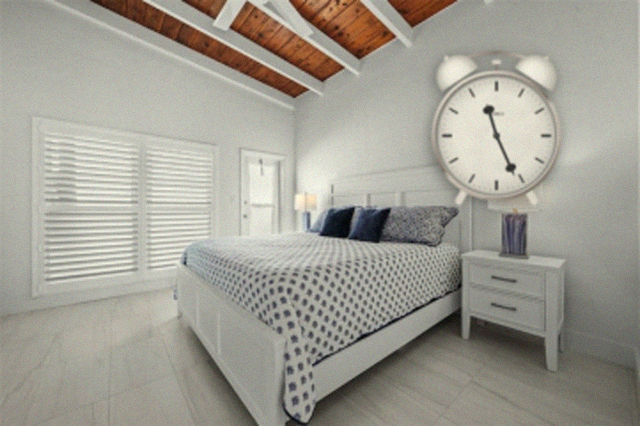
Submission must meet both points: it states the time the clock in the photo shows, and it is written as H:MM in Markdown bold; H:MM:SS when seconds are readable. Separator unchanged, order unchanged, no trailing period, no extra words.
**11:26**
